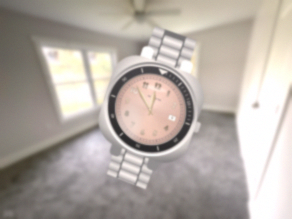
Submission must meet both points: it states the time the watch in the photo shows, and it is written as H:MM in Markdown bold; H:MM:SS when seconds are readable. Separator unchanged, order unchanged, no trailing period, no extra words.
**11:52**
